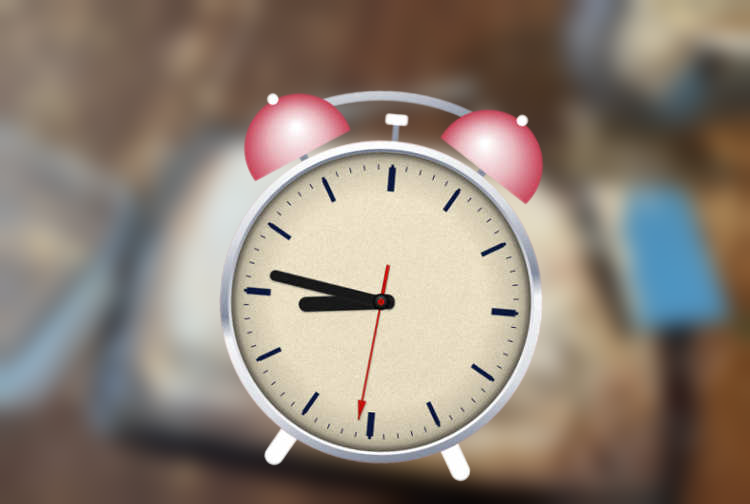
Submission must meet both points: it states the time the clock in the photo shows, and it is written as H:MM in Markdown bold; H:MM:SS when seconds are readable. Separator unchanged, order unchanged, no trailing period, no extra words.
**8:46:31**
